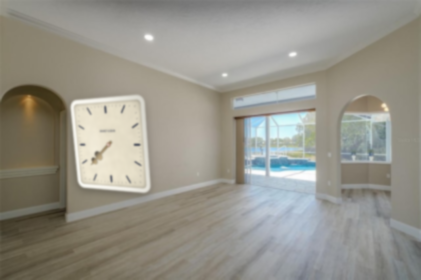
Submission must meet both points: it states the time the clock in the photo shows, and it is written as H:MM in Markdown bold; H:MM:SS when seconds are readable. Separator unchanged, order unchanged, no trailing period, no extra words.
**7:38**
